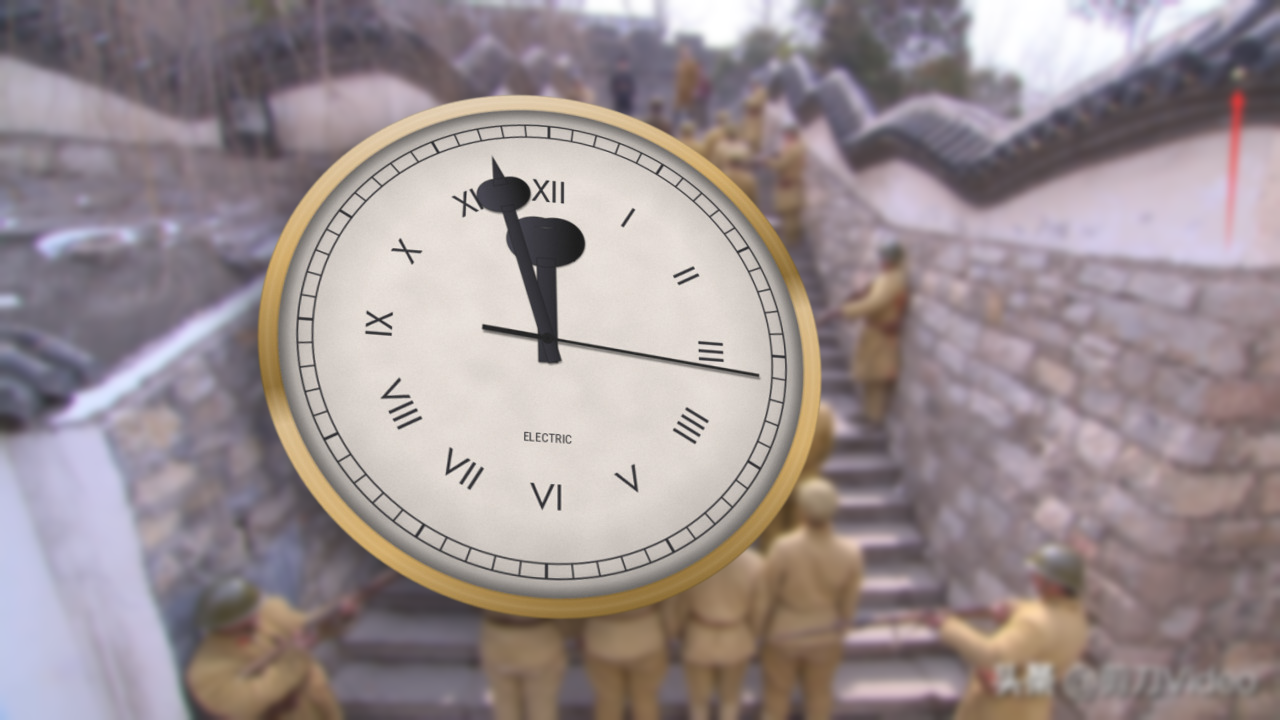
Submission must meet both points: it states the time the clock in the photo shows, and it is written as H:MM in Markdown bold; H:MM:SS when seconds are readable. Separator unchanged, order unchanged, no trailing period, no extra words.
**11:57:16**
